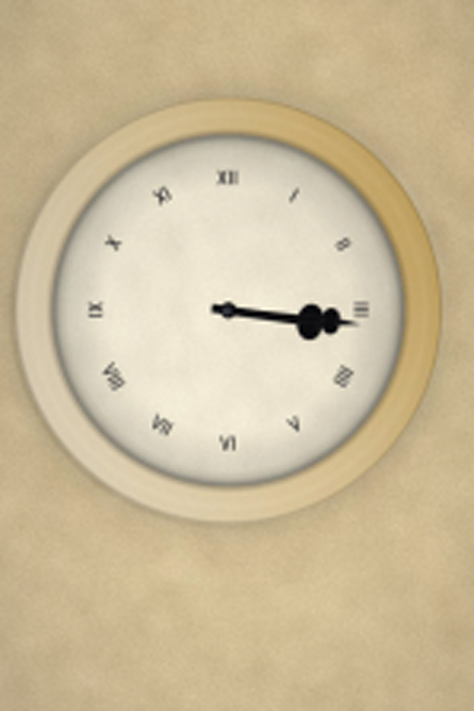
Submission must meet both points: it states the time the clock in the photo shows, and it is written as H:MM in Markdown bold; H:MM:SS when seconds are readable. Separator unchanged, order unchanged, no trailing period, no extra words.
**3:16**
